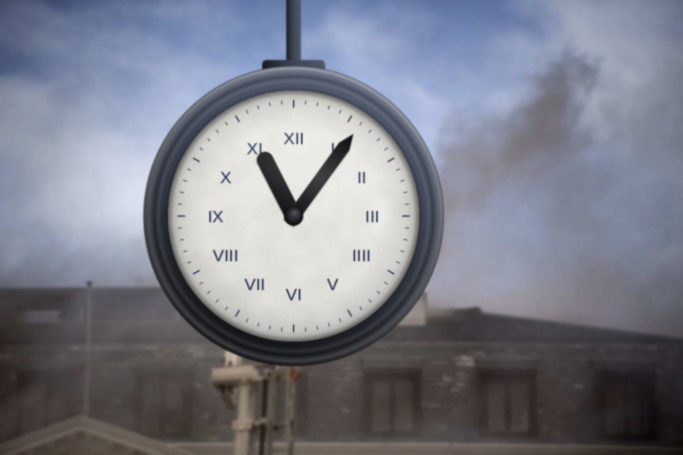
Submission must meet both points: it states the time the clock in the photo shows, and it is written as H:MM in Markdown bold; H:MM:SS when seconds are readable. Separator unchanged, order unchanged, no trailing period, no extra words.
**11:06**
